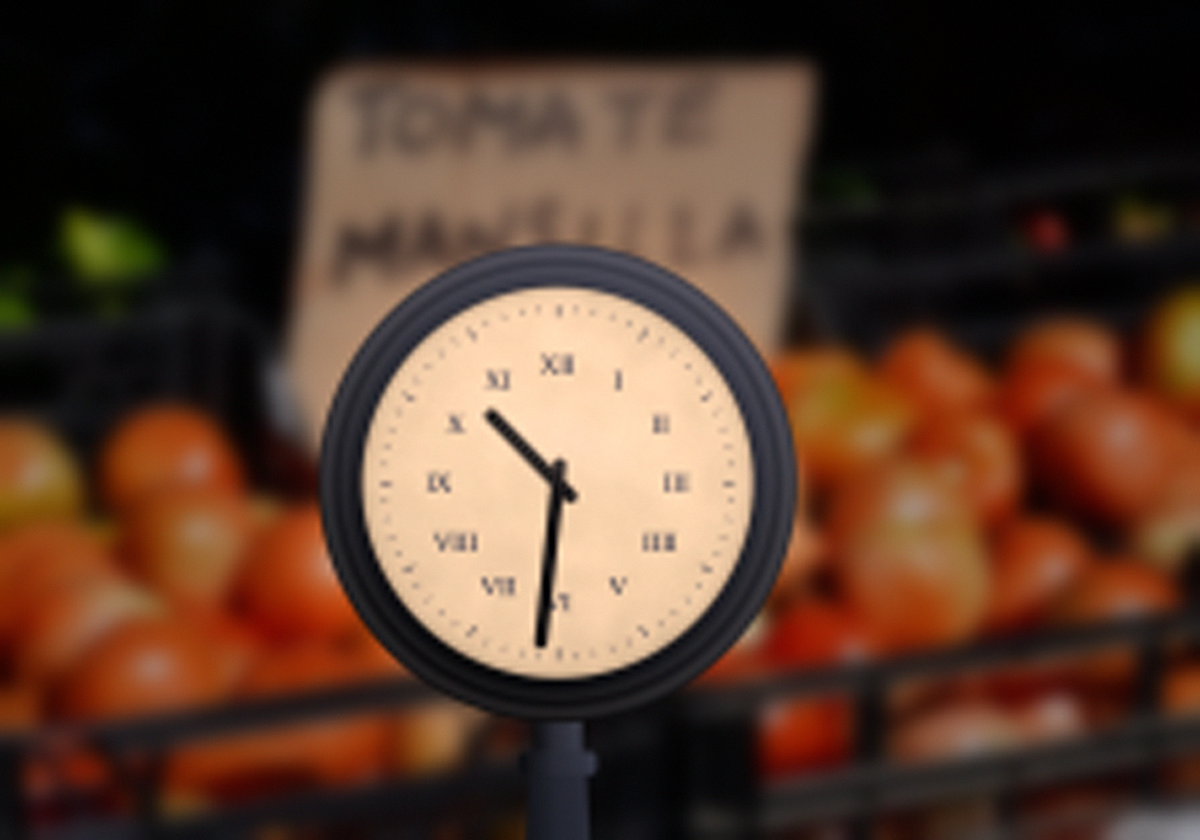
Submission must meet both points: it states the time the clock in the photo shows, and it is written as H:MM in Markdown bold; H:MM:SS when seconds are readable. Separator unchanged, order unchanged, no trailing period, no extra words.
**10:31**
